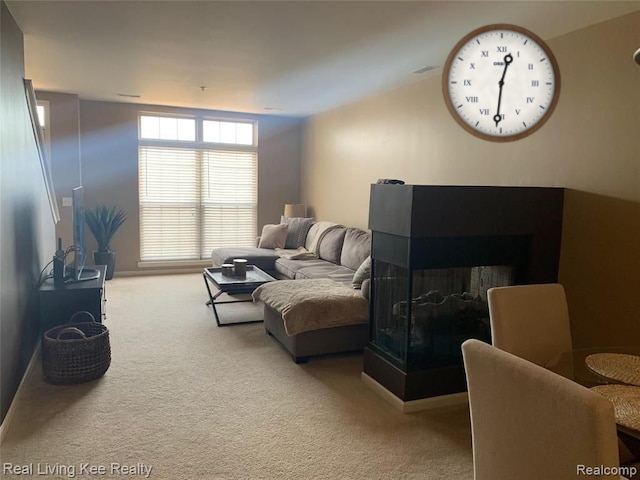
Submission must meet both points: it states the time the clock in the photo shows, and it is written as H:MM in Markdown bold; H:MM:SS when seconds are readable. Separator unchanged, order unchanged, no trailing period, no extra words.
**12:31**
